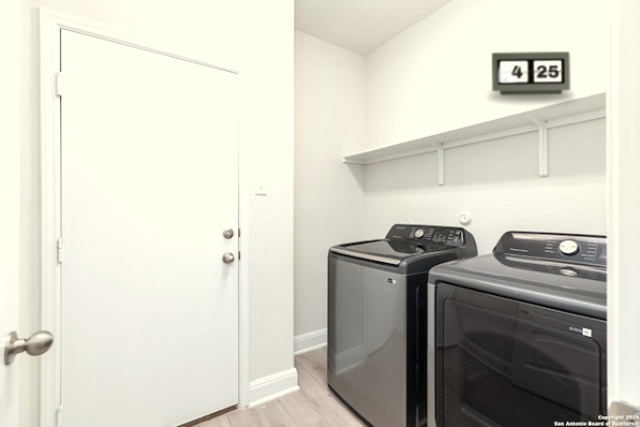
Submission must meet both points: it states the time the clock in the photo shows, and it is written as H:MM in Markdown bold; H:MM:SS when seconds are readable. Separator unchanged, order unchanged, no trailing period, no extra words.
**4:25**
